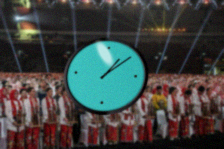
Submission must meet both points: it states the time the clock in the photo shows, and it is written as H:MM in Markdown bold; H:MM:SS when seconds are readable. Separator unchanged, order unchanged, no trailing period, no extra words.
**1:08**
